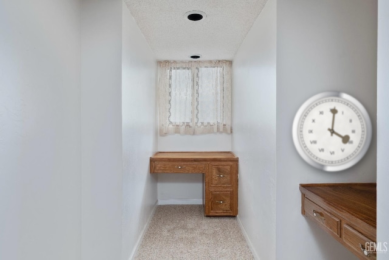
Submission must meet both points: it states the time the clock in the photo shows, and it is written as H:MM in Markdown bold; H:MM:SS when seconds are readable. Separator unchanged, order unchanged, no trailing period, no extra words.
**4:01**
